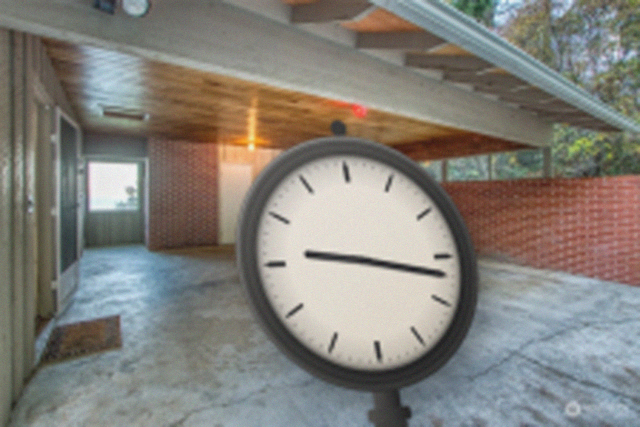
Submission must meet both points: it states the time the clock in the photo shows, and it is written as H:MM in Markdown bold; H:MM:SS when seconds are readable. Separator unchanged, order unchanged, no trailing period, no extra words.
**9:17**
